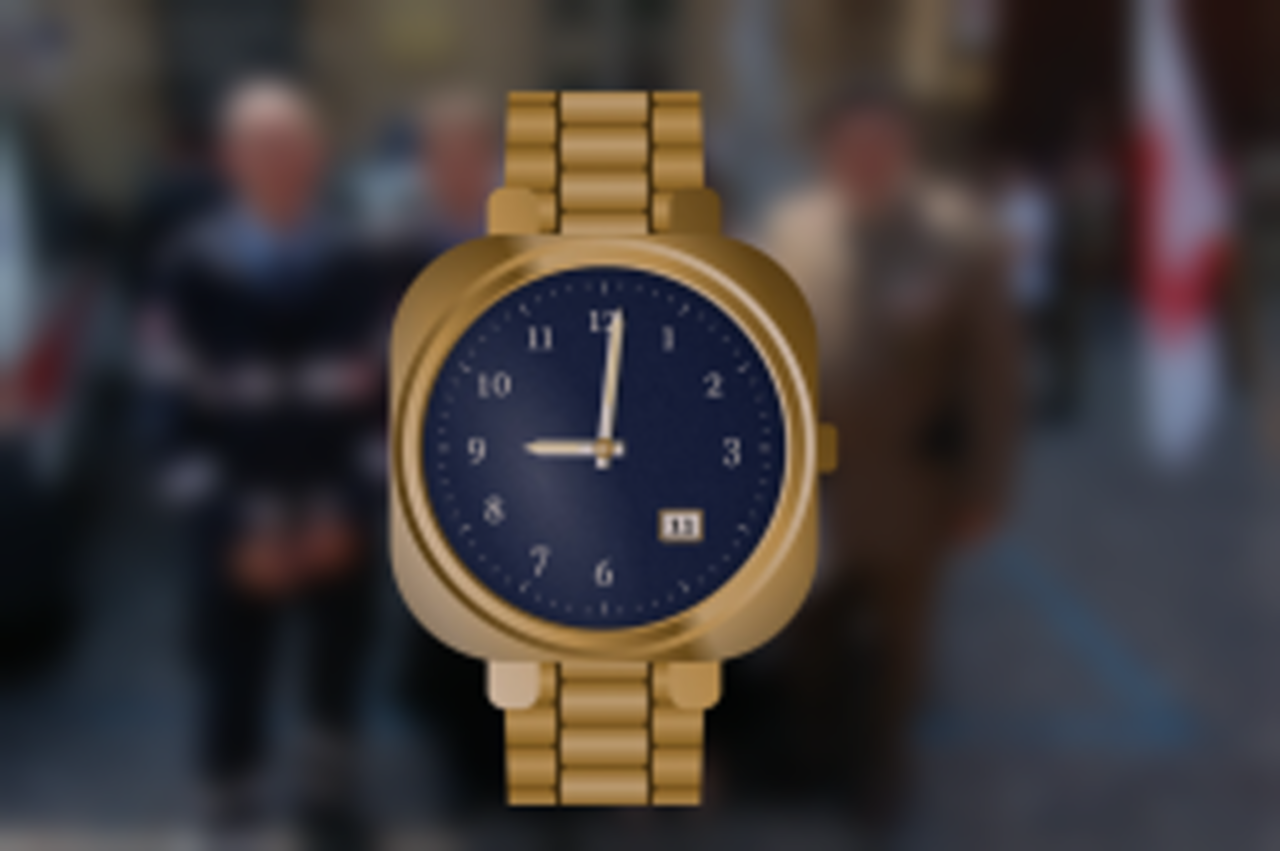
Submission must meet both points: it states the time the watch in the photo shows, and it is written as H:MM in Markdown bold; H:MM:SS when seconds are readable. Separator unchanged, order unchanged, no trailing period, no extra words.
**9:01**
